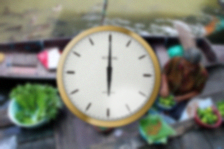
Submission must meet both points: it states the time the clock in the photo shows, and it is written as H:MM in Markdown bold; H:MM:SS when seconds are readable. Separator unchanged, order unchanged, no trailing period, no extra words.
**6:00**
